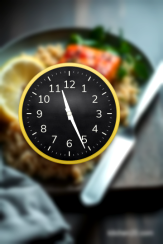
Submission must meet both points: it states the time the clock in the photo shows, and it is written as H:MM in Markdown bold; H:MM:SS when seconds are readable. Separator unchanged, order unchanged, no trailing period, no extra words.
**11:26**
